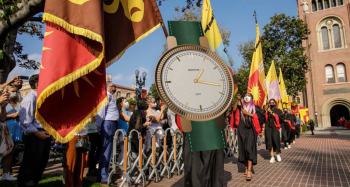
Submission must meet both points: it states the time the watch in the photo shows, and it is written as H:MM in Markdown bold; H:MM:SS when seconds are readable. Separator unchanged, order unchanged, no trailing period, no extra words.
**1:17**
